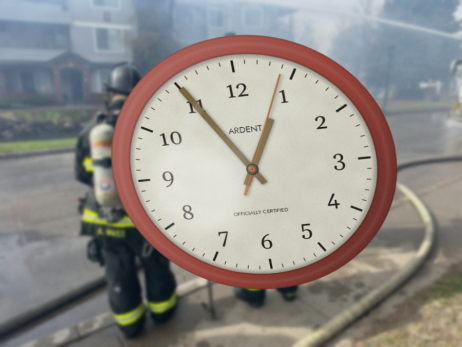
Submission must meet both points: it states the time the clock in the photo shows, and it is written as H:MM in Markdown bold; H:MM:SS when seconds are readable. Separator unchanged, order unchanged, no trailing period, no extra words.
**12:55:04**
